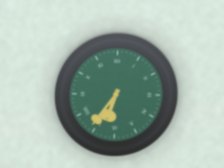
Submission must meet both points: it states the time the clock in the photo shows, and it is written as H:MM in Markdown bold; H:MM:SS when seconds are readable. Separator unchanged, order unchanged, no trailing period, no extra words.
**6:36**
